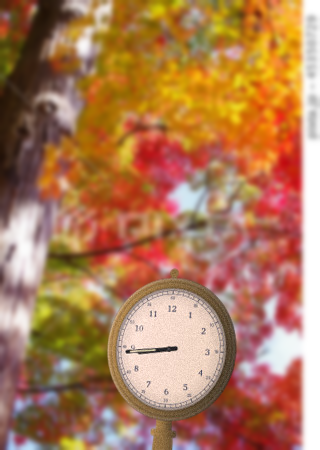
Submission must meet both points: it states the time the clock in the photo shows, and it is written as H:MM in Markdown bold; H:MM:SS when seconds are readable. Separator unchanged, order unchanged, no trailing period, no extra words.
**8:44**
